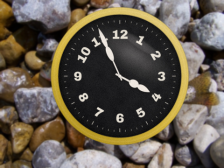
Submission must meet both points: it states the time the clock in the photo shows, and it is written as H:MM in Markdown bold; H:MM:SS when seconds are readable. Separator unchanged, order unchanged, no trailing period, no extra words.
**3:56**
